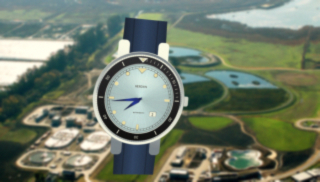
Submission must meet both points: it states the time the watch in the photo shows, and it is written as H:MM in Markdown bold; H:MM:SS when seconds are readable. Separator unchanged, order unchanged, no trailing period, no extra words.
**7:44**
